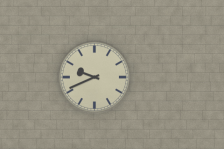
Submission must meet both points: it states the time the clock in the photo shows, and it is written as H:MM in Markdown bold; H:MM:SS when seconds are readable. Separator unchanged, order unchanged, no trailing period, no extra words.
**9:41**
